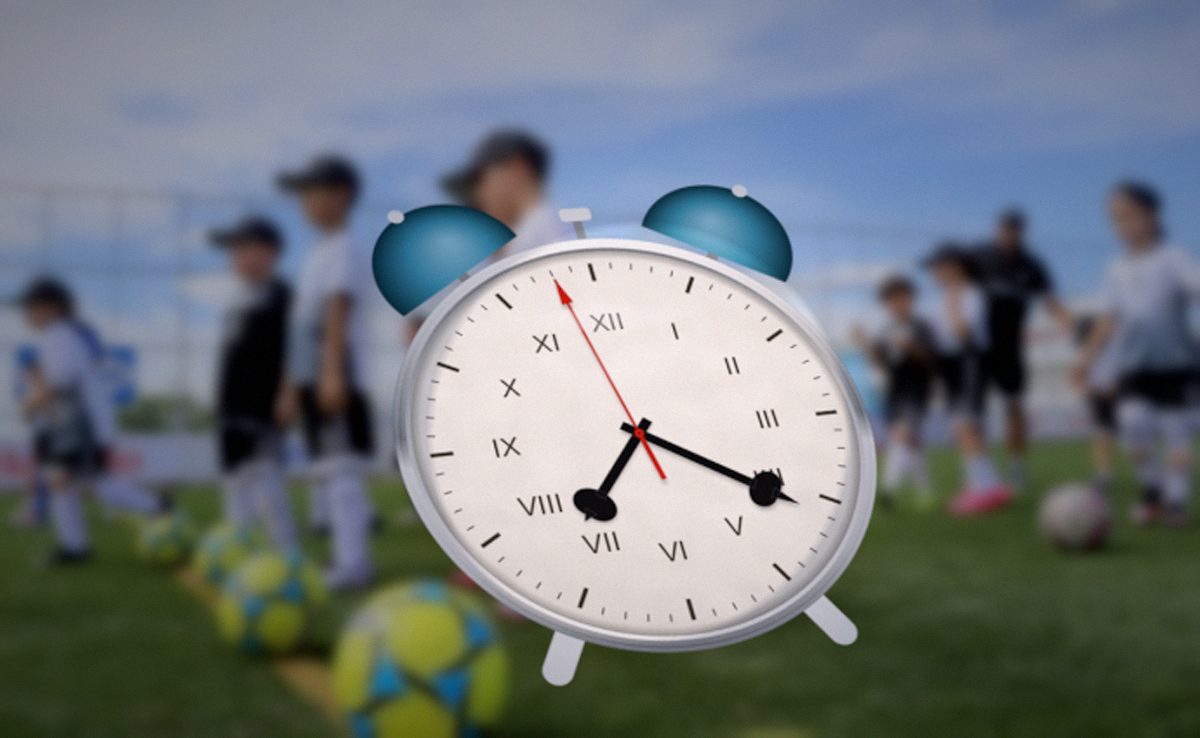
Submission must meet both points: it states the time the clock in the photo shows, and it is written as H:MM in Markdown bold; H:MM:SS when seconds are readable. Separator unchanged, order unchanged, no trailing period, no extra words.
**7:20:58**
